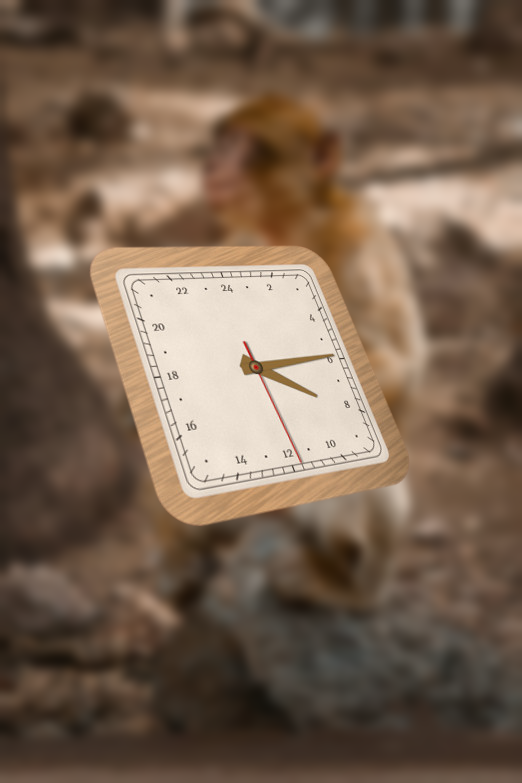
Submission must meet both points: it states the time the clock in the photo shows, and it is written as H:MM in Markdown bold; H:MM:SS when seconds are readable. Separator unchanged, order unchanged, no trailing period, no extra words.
**8:14:29**
